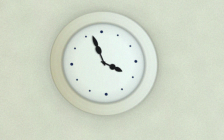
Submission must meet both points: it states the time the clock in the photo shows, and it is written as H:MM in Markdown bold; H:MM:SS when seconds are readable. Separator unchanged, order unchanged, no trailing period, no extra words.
**3:57**
